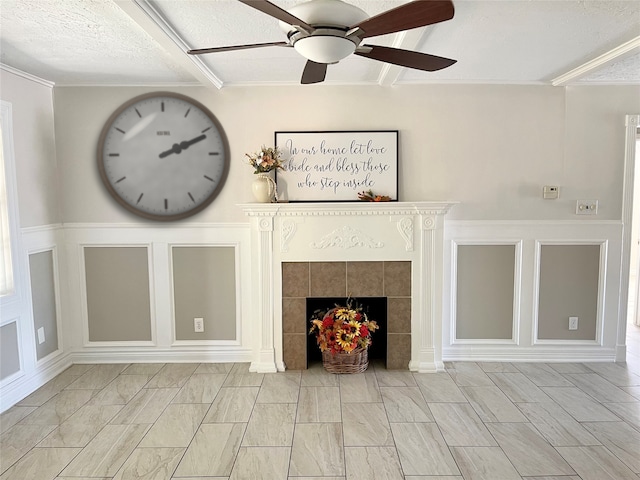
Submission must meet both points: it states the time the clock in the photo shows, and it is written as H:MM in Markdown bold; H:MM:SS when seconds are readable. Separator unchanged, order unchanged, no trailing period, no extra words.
**2:11**
